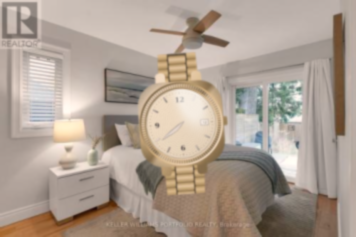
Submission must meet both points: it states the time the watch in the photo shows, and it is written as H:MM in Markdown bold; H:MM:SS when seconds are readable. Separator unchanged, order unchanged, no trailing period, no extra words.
**7:39**
